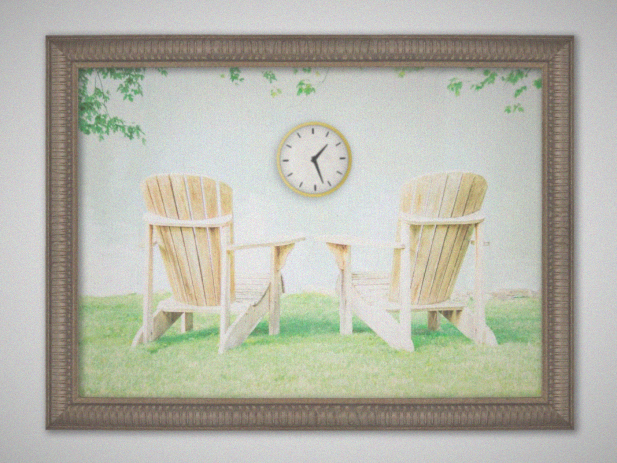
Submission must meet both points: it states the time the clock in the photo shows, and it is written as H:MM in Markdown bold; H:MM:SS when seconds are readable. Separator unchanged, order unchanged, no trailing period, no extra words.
**1:27**
